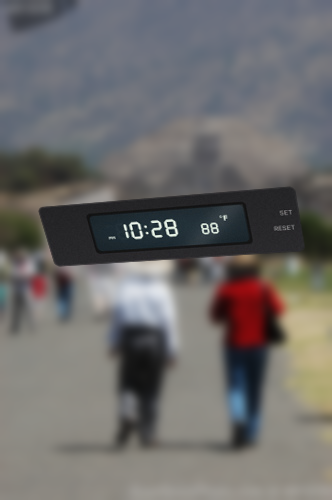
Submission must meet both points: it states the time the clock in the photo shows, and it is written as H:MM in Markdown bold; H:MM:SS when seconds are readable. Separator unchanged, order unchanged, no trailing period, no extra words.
**10:28**
